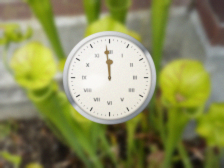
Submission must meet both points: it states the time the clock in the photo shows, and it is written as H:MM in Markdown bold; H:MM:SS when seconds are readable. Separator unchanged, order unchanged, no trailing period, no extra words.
**11:59**
